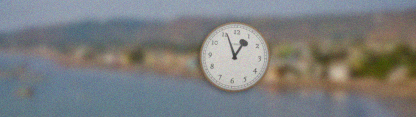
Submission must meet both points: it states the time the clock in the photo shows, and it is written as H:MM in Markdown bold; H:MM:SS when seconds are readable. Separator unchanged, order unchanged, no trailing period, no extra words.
**12:56**
